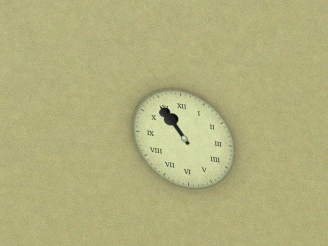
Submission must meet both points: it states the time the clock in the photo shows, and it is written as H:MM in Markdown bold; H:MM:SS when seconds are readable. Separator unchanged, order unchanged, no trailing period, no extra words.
**10:54**
